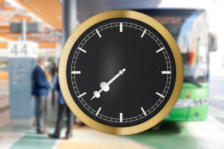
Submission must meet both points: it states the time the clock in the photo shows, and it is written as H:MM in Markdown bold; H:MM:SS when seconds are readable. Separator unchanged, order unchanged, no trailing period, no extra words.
**7:38**
